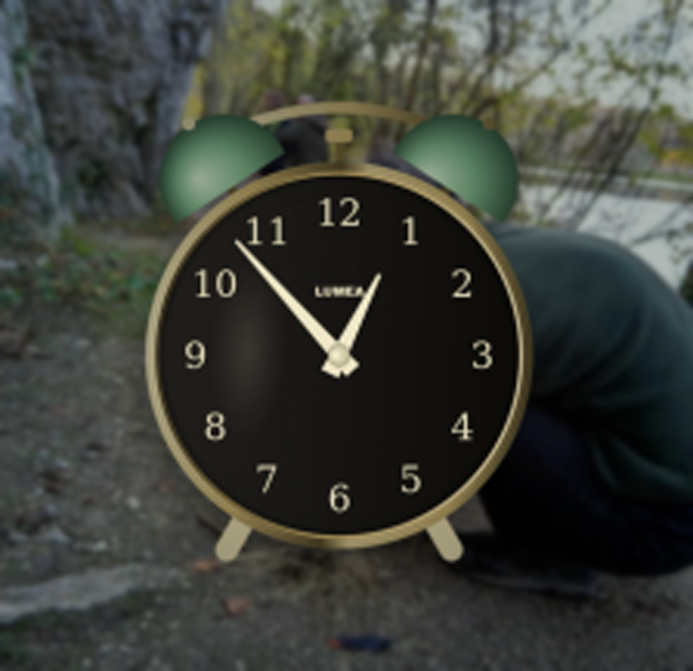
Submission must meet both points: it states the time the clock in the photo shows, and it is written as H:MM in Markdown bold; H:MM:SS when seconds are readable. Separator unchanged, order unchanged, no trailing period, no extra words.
**12:53**
